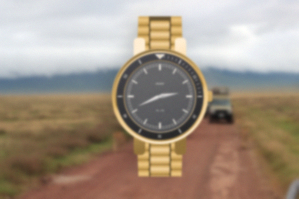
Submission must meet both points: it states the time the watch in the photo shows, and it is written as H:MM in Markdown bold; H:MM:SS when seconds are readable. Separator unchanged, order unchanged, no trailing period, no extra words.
**2:41**
